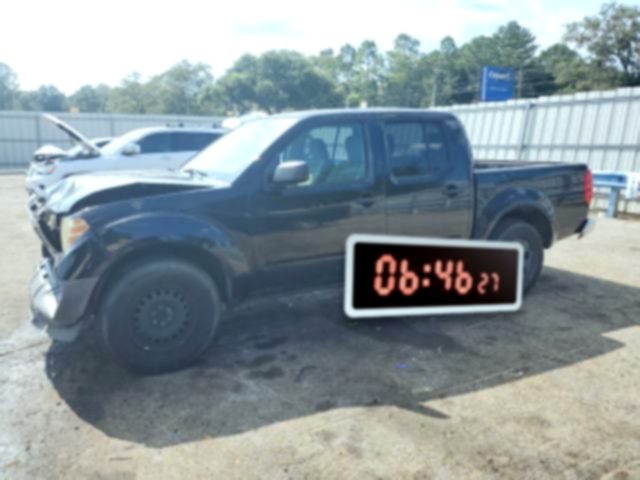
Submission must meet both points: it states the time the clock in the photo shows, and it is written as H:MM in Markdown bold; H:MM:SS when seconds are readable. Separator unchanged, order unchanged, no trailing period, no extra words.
**6:46:27**
